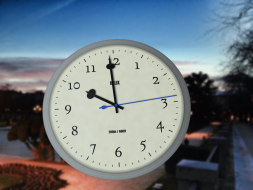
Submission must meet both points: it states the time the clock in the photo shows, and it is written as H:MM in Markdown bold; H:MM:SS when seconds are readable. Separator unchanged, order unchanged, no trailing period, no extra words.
**9:59:14**
